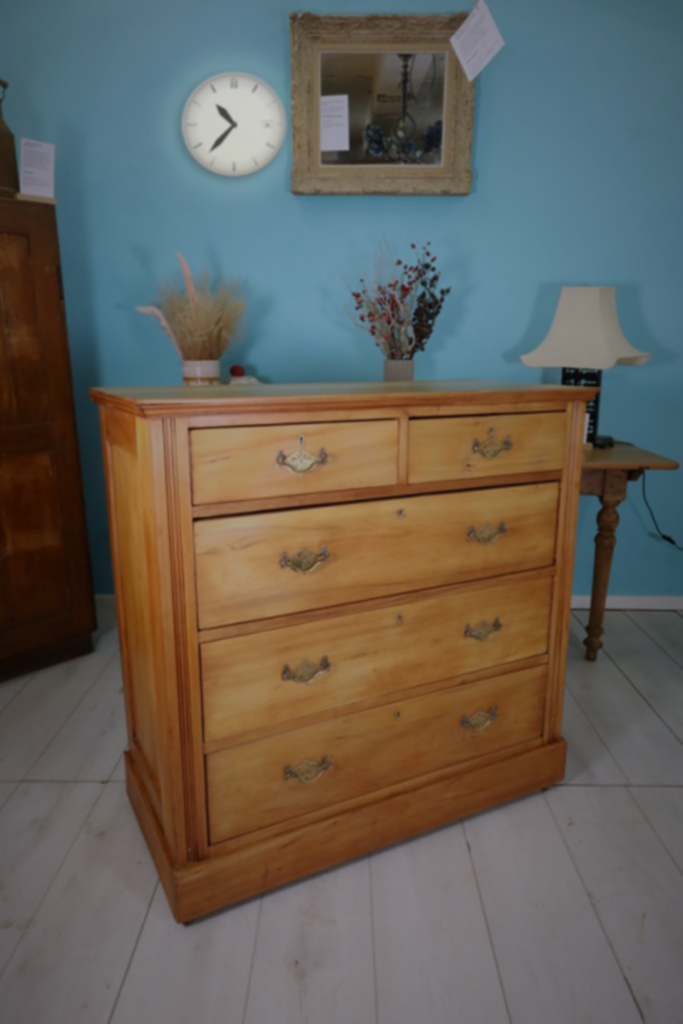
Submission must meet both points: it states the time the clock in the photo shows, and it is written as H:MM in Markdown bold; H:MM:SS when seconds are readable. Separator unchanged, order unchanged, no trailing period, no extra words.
**10:37**
